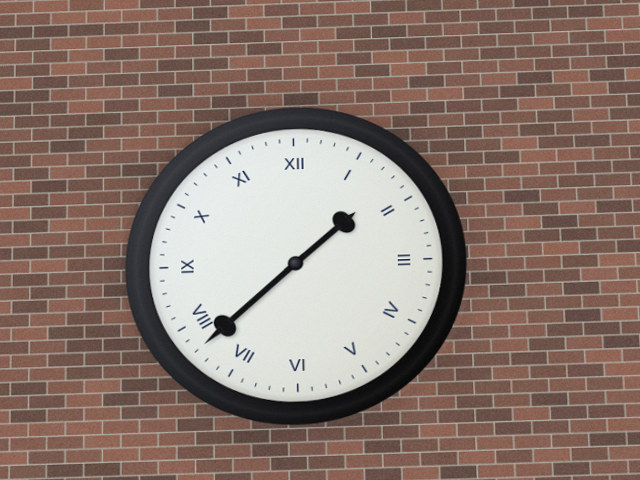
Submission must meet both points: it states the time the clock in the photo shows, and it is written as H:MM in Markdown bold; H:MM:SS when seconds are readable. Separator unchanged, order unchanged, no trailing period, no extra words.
**1:38**
